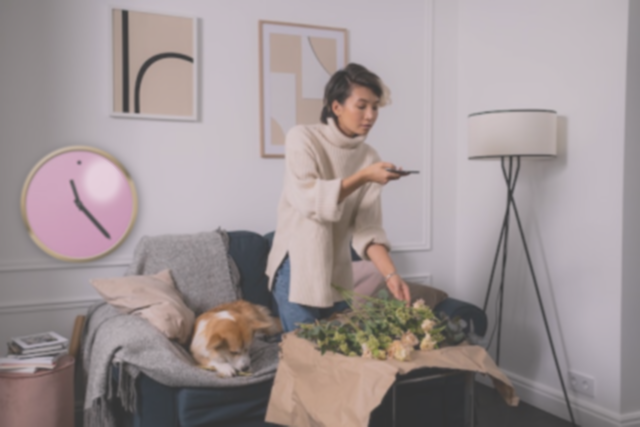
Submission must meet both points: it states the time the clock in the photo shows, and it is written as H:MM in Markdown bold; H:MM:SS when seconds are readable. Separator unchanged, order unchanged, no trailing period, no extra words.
**11:23**
